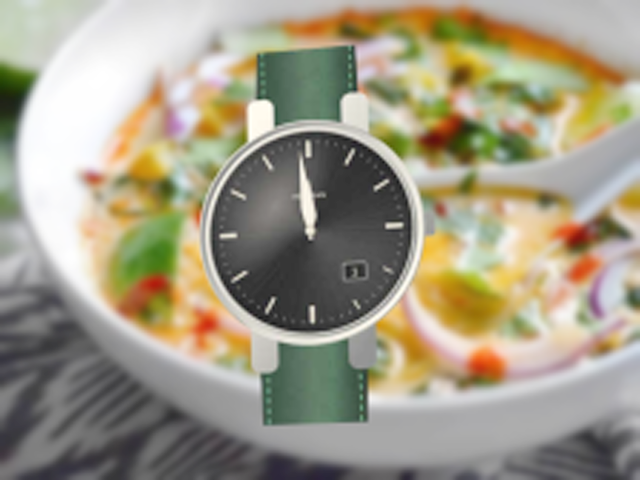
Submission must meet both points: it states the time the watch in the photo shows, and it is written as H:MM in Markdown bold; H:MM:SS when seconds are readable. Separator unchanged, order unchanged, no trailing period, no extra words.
**11:59**
